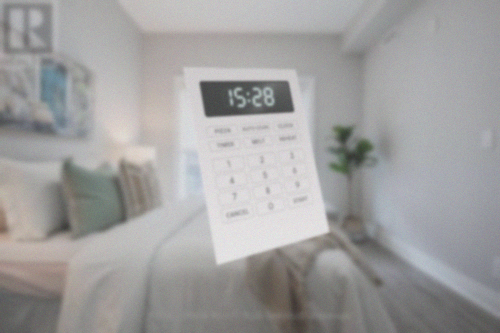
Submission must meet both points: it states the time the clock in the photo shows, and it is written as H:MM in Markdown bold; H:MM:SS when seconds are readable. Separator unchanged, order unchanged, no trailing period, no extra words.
**15:28**
